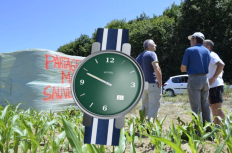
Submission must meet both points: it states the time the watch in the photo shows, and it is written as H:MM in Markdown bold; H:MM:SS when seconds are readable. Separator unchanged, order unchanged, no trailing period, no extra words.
**9:49**
